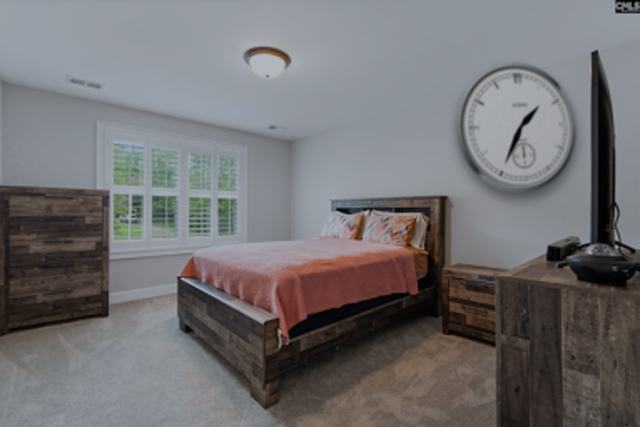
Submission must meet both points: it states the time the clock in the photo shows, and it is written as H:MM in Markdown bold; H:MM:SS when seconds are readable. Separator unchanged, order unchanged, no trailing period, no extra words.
**1:35**
